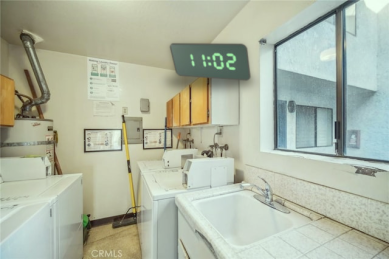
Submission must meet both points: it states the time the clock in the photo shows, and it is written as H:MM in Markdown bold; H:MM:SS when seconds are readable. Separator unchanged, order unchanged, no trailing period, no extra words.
**11:02**
